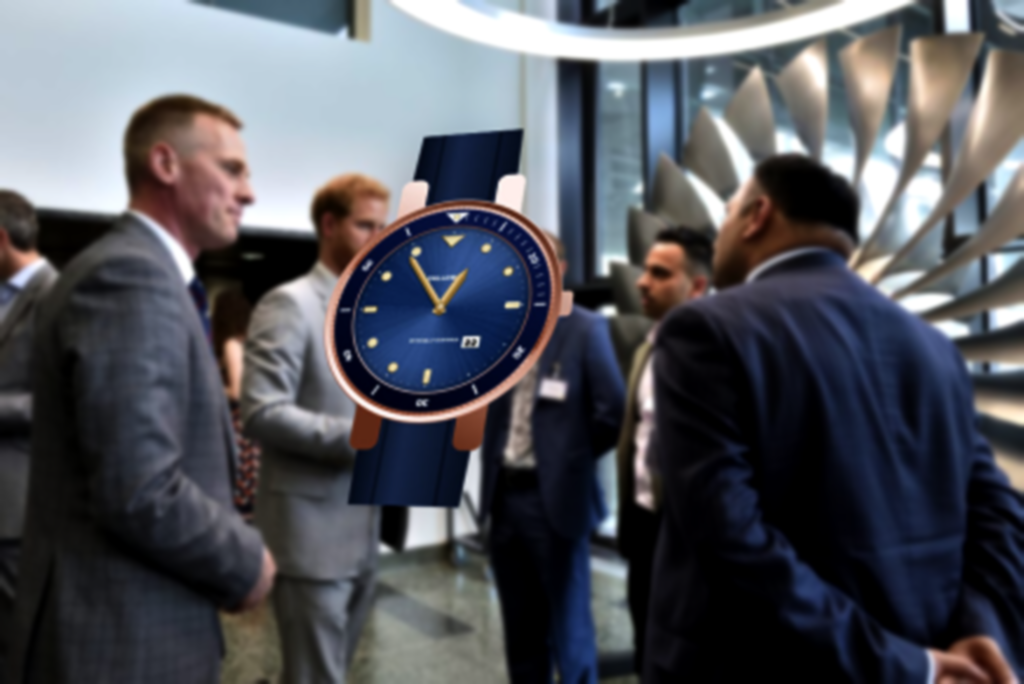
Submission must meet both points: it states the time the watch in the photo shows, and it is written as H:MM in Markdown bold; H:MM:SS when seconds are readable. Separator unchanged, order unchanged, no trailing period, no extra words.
**12:54**
